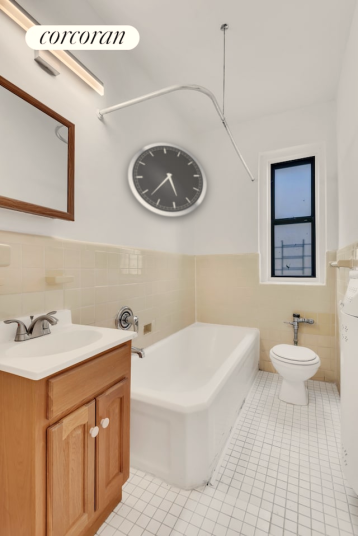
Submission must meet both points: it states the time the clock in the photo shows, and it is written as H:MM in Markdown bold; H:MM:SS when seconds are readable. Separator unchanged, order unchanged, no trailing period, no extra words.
**5:38**
